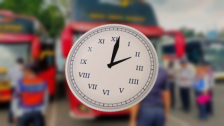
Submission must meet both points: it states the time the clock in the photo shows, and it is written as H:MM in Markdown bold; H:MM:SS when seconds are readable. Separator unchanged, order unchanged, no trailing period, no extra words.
**2:01**
